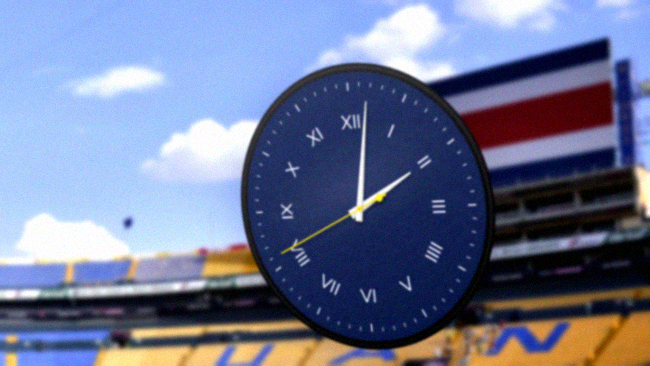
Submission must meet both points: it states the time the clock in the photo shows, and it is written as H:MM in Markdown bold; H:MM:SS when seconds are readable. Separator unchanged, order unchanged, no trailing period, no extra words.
**2:01:41**
